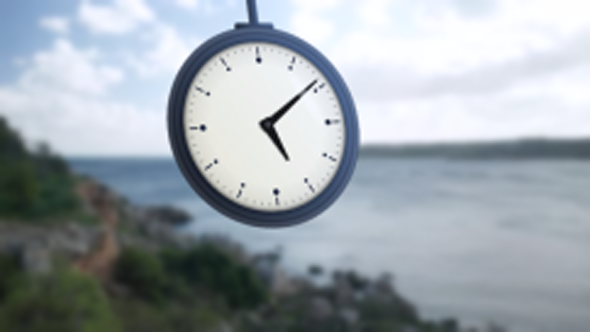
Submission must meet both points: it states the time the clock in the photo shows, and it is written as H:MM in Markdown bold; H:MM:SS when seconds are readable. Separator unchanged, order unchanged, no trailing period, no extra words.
**5:09**
